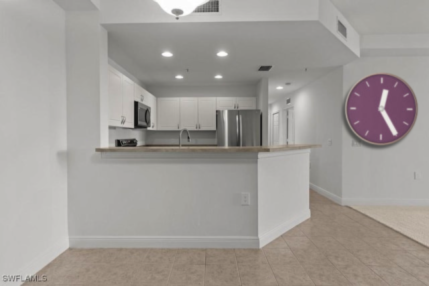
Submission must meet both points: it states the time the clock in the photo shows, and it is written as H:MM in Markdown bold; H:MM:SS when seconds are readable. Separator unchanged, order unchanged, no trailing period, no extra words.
**12:25**
